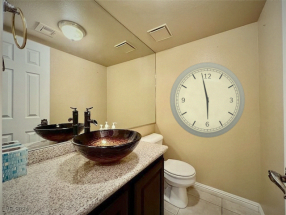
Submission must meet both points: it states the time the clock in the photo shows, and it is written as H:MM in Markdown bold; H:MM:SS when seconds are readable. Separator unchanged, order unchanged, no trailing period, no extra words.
**5:58**
